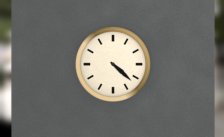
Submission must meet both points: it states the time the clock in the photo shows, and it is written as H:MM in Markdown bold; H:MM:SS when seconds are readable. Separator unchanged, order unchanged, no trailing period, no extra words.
**4:22**
